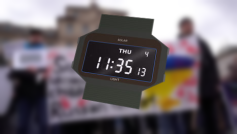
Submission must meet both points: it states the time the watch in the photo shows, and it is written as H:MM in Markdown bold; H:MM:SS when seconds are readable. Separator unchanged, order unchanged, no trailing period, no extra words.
**11:35:13**
